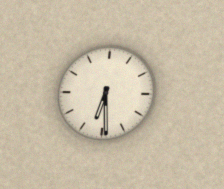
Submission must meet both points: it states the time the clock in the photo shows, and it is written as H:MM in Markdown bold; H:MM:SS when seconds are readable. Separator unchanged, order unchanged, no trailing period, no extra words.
**6:29**
